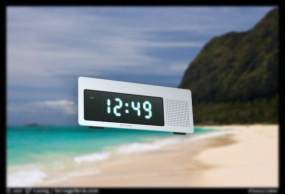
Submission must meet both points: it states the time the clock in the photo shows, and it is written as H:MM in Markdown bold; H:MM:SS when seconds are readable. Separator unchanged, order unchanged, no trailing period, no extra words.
**12:49**
